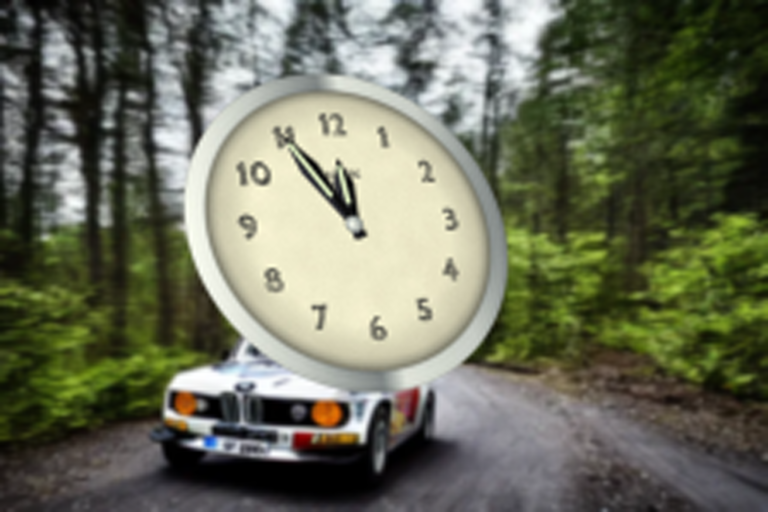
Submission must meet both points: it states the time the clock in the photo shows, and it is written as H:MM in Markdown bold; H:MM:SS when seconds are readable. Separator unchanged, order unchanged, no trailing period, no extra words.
**11:55**
